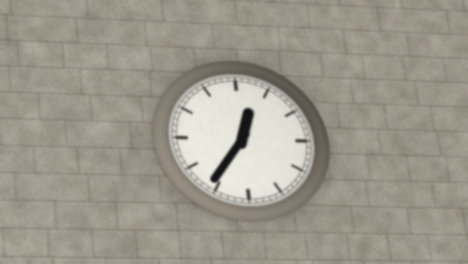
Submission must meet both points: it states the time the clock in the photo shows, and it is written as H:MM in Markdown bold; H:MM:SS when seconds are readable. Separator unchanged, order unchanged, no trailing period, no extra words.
**12:36**
